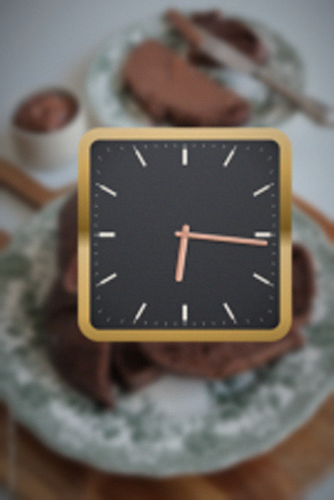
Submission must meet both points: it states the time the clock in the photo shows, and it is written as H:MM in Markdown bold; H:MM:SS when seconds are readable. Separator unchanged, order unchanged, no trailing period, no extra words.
**6:16**
